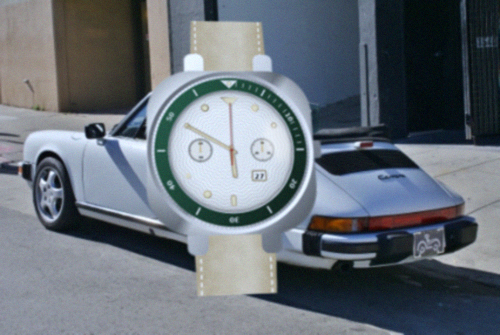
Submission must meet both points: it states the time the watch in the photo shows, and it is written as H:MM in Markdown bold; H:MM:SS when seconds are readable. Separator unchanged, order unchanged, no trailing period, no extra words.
**5:50**
